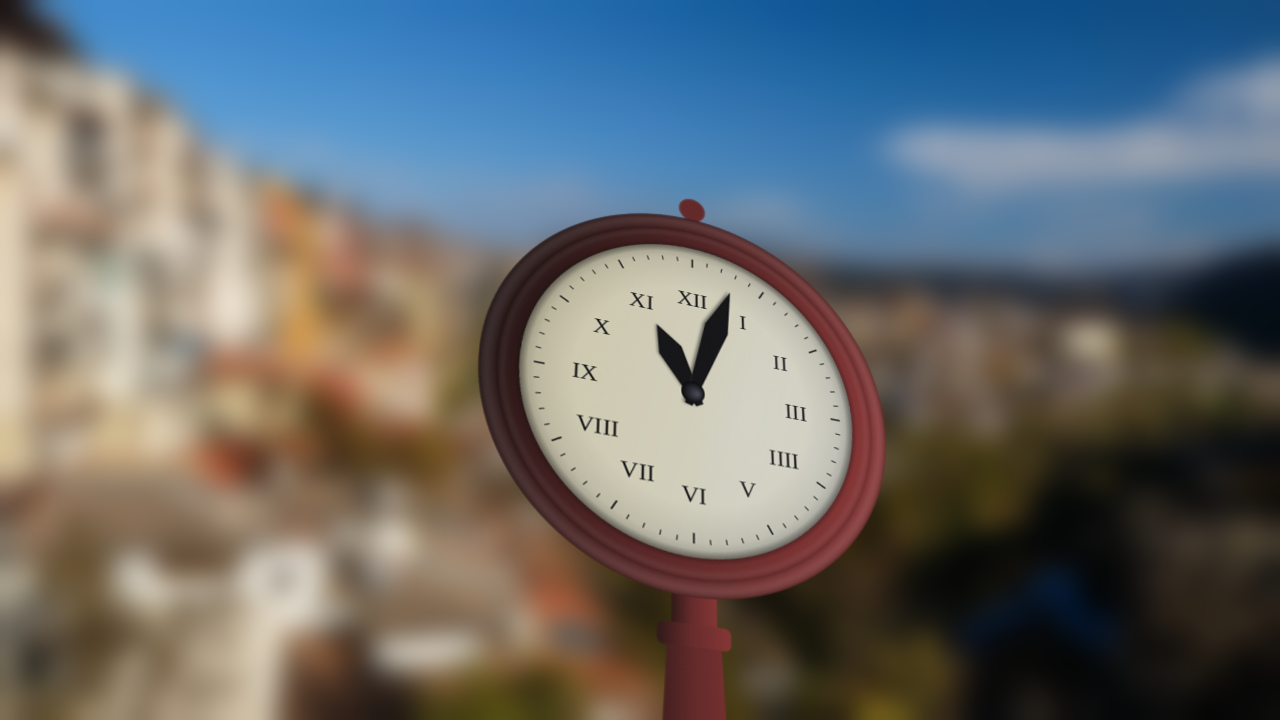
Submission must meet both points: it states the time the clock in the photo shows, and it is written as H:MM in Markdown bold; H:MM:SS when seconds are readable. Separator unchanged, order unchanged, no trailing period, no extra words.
**11:03**
